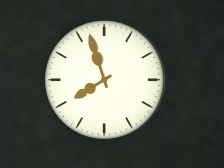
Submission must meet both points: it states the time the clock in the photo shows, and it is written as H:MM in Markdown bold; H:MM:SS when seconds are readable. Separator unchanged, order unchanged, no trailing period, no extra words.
**7:57**
